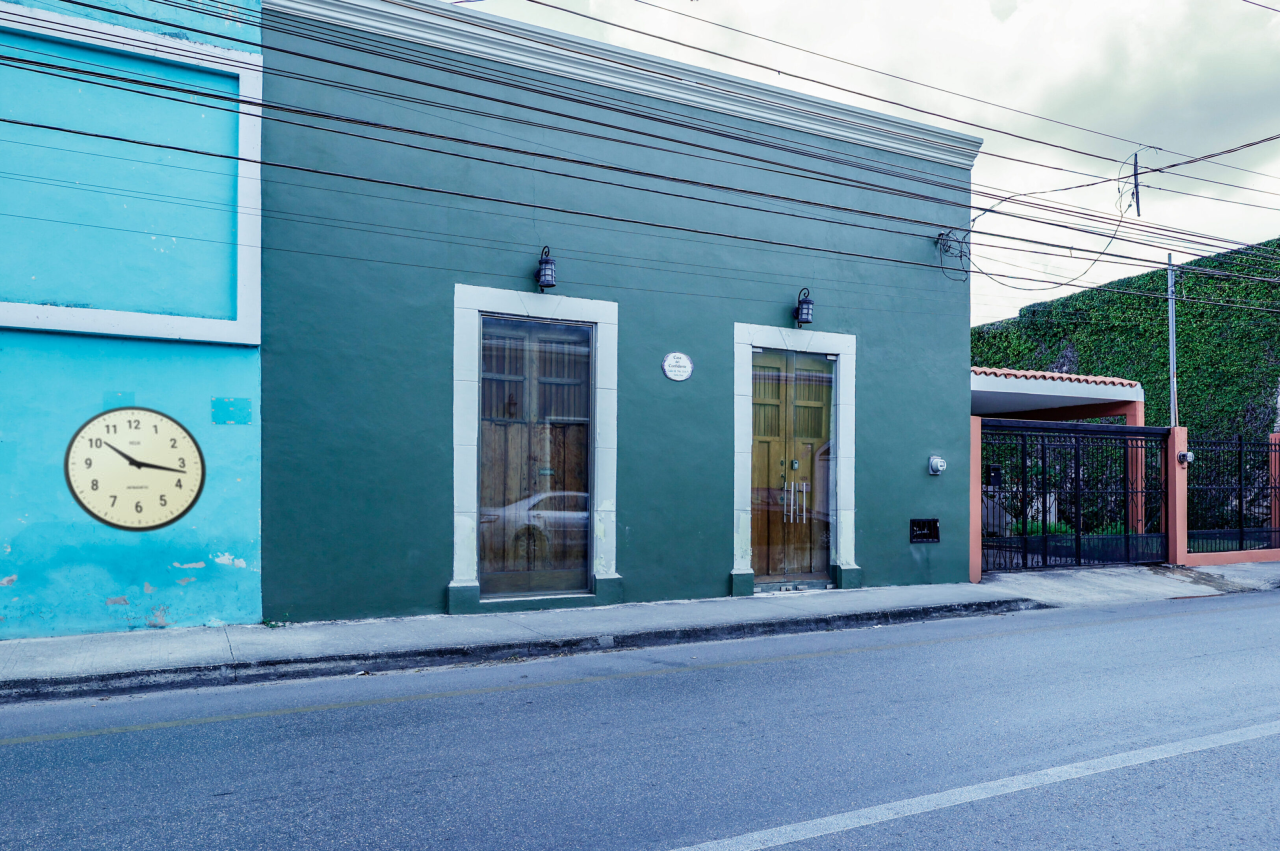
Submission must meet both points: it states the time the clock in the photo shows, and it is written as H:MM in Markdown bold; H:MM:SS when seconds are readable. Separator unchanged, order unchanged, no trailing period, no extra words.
**10:17**
